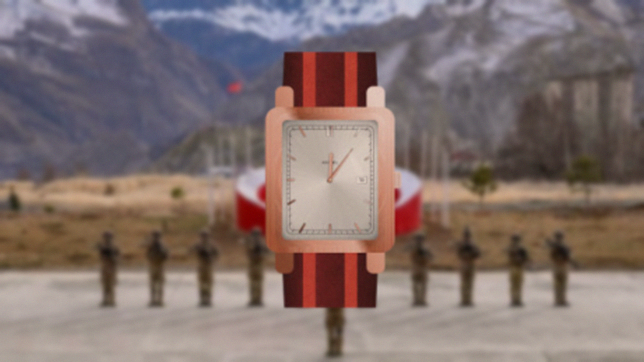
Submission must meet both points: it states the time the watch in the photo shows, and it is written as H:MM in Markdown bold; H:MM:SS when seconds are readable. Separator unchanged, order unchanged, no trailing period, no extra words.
**12:06**
